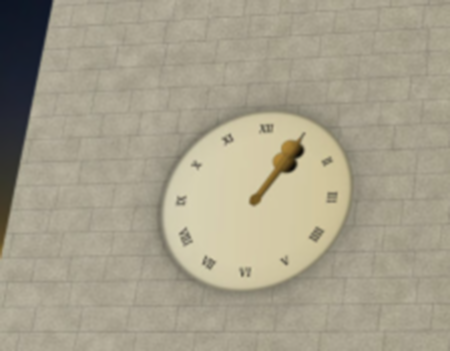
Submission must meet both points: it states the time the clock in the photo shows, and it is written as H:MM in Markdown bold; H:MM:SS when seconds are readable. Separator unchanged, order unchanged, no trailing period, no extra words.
**1:05**
